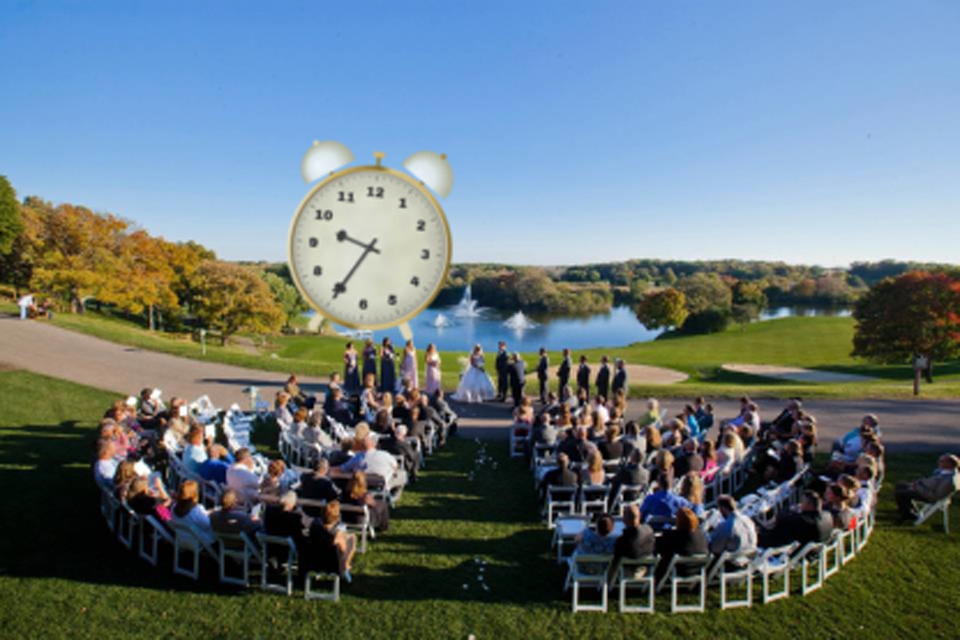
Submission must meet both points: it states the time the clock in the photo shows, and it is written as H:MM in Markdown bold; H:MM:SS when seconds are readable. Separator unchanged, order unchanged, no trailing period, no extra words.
**9:35**
